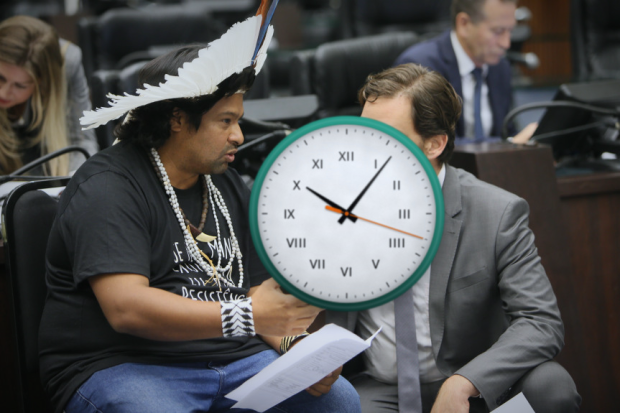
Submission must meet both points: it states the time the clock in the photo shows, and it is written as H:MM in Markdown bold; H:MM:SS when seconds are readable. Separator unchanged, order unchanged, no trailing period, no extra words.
**10:06:18**
